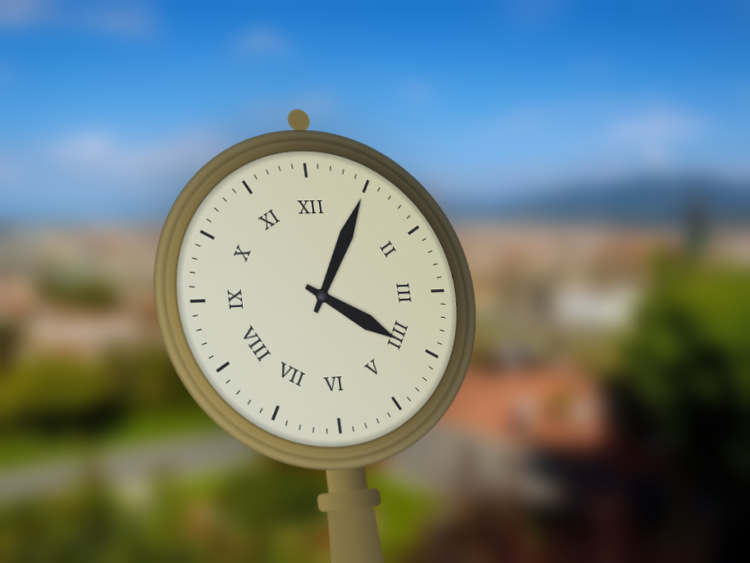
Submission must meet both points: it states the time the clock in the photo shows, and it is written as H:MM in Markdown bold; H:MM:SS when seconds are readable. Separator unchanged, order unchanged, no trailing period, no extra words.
**4:05**
